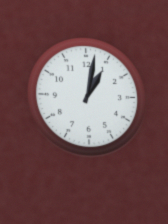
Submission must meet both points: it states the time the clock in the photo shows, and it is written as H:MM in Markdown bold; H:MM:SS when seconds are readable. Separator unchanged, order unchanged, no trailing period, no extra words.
**1:02**
